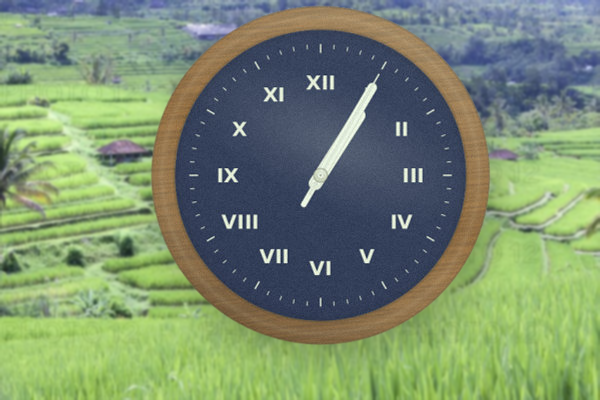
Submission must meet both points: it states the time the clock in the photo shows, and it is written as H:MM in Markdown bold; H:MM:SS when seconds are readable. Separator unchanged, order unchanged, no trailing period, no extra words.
**1:05:05**
